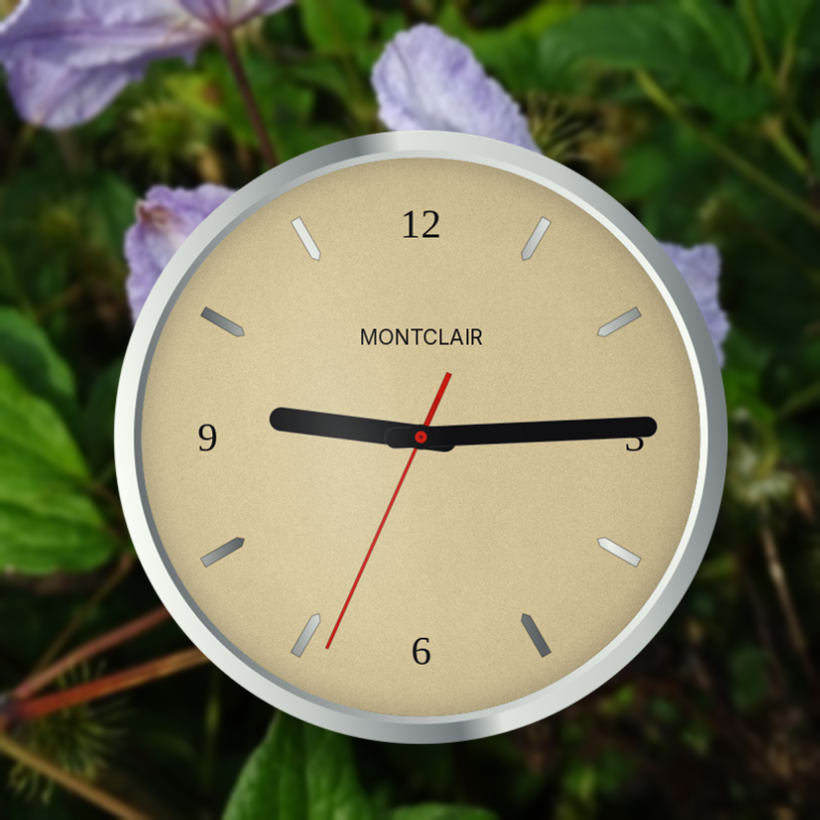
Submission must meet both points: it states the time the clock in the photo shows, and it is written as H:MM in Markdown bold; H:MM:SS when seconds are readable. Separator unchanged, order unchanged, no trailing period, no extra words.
**9:14:34**
